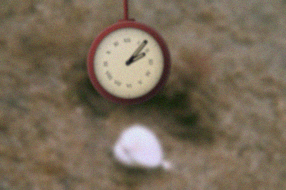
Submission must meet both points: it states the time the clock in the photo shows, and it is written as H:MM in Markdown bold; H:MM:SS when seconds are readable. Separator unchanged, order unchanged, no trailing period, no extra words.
**2:07**
